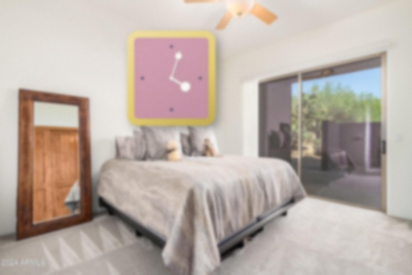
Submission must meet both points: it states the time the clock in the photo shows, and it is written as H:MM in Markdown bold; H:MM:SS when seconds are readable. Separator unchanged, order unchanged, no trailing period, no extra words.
**4:03**
